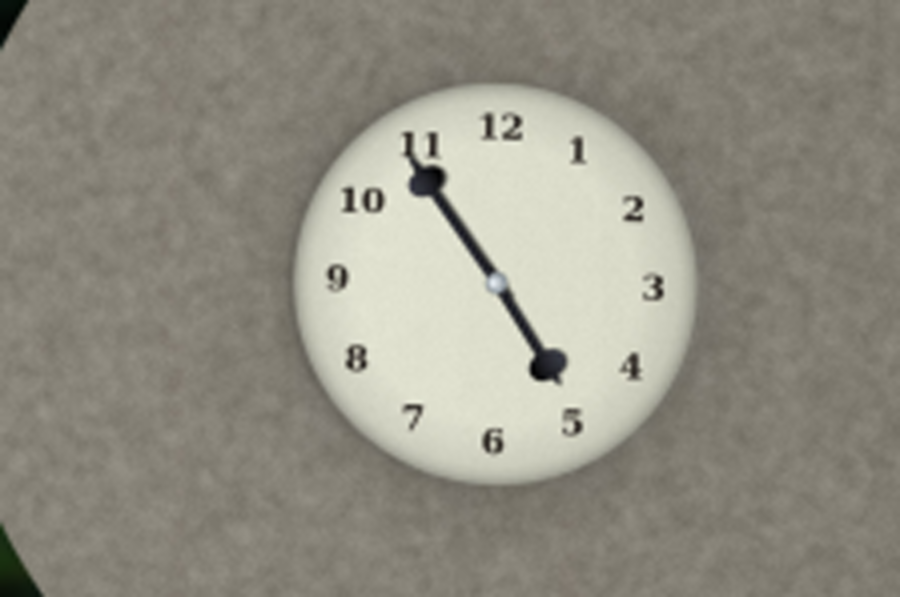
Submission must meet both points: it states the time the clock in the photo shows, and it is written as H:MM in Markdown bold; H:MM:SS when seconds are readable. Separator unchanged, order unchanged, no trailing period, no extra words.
**4:54**
